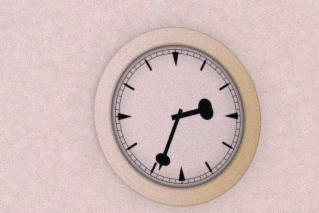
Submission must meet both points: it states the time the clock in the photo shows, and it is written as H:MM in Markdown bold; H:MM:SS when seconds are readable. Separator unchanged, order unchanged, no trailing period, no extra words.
**2:34**
